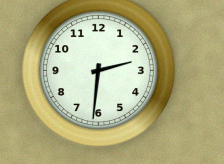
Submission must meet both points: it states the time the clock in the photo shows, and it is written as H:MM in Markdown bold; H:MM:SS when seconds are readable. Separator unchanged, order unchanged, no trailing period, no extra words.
**2:31**
